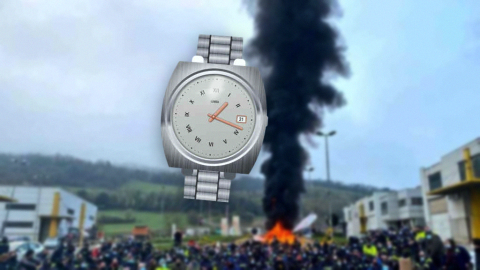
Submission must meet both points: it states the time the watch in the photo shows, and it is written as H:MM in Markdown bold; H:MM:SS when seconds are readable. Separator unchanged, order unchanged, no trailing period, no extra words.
**1:18**
